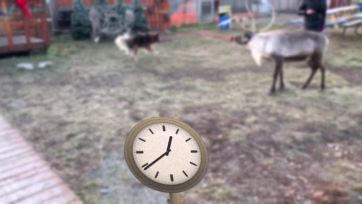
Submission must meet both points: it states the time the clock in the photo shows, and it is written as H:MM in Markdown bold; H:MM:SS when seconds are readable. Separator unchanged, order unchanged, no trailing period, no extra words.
**12:39**
